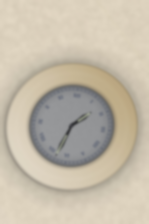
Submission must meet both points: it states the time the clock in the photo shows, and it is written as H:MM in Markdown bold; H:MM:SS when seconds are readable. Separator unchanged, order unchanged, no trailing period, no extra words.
**1:33**
